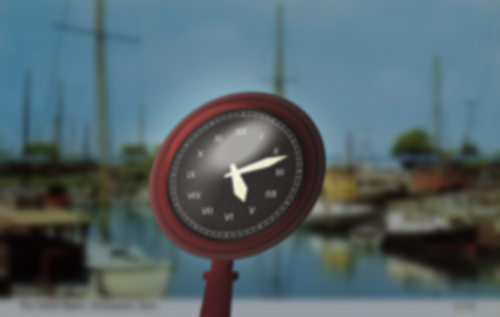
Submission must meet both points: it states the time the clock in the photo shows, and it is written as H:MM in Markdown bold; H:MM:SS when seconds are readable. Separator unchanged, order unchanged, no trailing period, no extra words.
**5:12**
